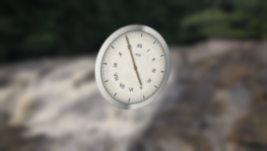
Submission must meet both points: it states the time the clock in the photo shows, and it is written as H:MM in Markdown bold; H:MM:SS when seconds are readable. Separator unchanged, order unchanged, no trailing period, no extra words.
**4:55**
